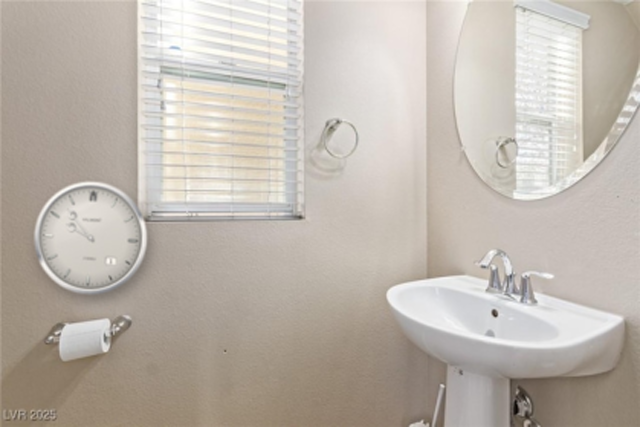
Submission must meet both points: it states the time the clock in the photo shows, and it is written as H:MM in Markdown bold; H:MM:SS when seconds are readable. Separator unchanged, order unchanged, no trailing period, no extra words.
**9:53**
